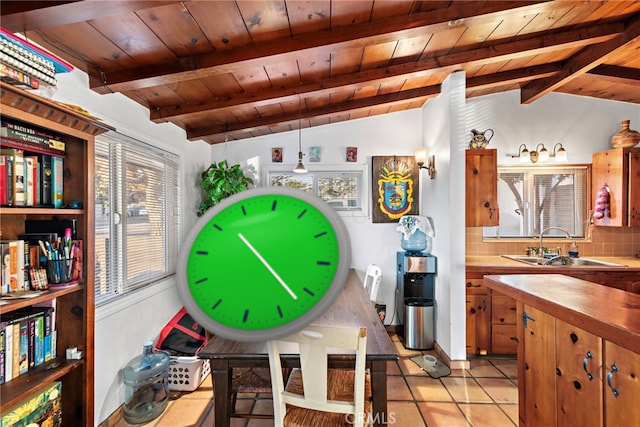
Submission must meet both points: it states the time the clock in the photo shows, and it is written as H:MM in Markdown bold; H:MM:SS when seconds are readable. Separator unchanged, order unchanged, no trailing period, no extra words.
**10:22**
